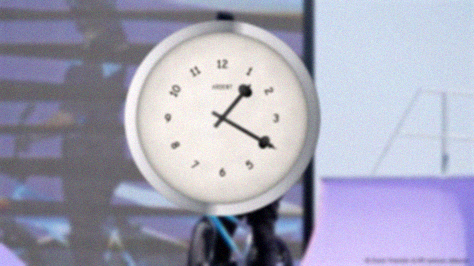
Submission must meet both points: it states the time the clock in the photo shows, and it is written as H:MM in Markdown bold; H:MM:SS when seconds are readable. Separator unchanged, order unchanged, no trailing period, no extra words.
**1:20**
